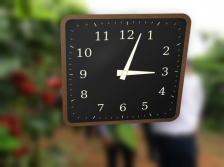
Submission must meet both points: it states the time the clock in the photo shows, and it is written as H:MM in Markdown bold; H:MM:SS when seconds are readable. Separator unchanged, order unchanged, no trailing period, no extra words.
**3:03**
